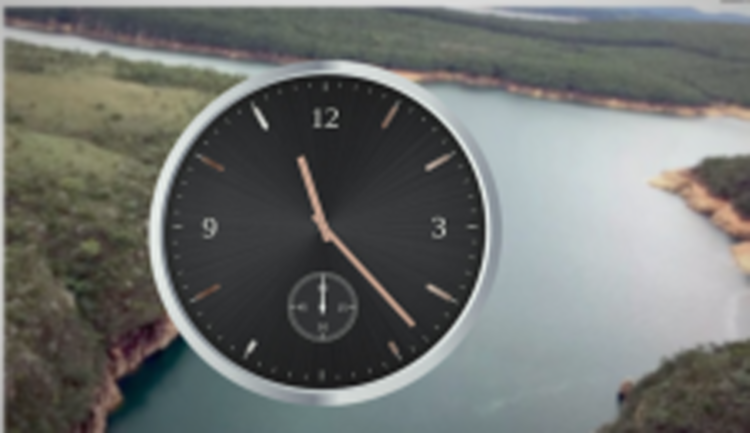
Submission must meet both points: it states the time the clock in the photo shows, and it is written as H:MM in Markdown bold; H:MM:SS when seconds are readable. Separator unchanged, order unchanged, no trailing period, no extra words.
**11:23**
